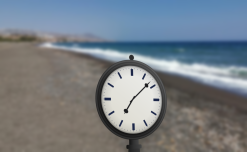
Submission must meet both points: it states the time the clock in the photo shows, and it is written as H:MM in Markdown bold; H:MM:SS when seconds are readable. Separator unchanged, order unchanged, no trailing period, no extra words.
**7:08**
